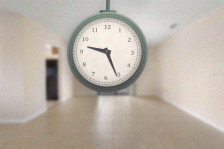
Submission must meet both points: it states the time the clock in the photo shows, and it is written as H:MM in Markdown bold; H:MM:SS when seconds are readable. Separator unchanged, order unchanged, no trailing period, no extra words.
**9:26**
